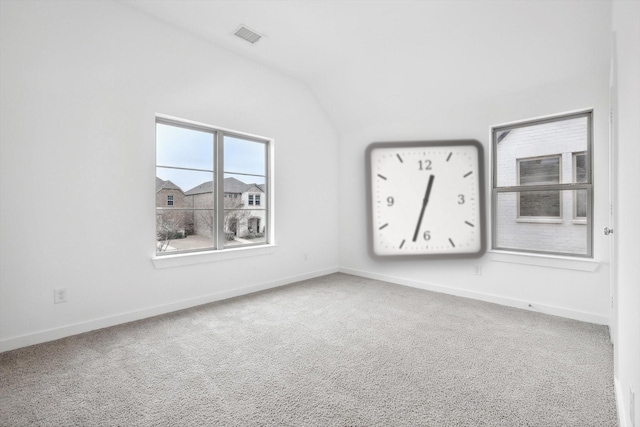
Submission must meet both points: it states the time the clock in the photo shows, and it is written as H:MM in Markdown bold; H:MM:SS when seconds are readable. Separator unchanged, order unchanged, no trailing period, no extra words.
**12:33**
